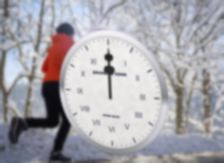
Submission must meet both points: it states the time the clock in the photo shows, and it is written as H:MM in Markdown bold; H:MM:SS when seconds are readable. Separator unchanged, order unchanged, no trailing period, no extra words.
**12:00**
